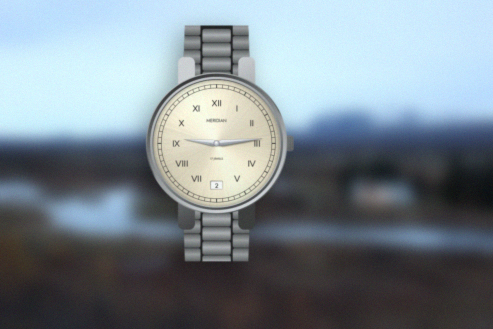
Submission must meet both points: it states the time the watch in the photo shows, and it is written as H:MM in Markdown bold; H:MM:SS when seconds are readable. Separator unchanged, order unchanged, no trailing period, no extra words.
**9:14**
